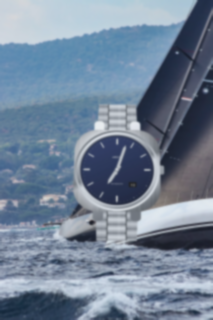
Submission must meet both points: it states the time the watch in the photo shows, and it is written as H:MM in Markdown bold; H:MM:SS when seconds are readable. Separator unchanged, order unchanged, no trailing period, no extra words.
**7:03**
